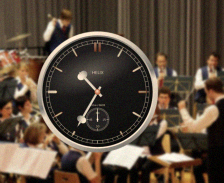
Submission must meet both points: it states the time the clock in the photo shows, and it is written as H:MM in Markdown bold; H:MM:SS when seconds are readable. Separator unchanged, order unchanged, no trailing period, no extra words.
**10:35**
